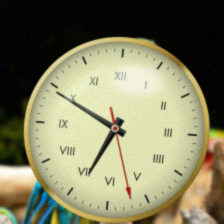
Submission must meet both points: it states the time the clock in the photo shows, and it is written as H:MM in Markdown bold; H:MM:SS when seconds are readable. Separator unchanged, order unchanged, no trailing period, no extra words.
**6:49:27**
